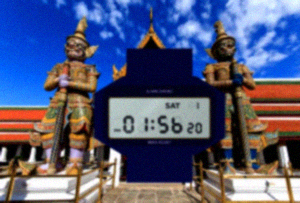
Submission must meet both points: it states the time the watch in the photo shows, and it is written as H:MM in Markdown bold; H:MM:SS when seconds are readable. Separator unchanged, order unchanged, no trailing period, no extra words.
**1:56:20**
